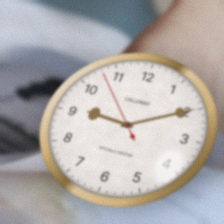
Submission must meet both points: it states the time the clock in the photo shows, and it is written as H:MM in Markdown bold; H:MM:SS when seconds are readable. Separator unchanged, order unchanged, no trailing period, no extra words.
**9:09:53**
